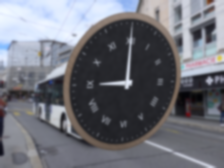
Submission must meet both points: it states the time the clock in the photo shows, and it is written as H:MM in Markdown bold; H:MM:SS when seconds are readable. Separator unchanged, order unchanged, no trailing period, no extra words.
**9:00**
